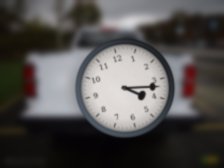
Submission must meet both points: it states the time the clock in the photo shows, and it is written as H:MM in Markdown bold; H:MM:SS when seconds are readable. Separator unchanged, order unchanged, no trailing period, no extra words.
**4:17**
